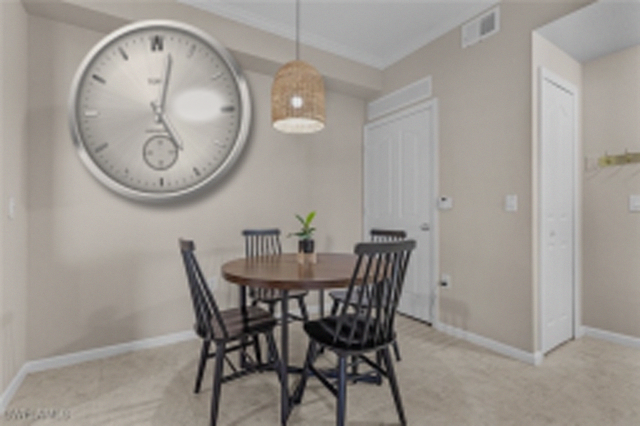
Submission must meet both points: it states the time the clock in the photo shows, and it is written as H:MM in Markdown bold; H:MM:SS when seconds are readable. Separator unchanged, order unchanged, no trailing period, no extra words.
**5:02**
